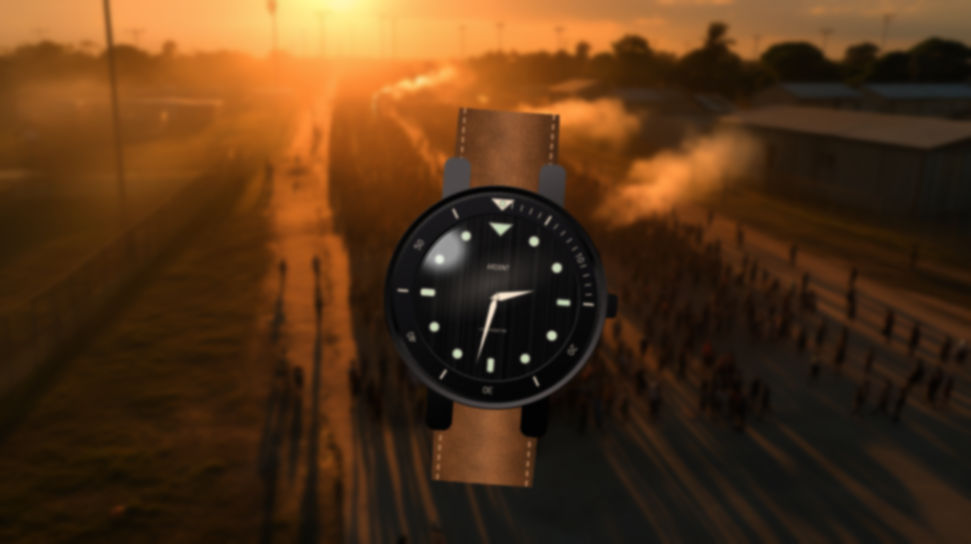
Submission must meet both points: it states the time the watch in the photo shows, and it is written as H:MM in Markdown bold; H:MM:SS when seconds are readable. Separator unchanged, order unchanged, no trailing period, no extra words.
**2:32**
